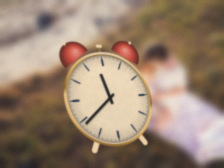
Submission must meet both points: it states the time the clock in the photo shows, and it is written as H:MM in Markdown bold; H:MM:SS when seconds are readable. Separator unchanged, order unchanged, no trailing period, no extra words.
**11:39**
